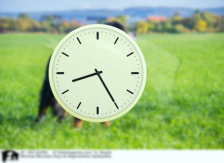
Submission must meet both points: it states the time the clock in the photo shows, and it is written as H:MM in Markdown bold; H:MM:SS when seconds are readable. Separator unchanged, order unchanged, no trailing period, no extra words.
**8:25**
